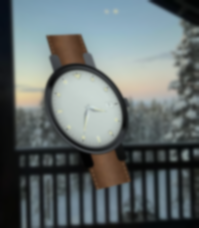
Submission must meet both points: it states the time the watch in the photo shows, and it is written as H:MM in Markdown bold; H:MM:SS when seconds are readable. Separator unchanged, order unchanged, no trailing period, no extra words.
**3:35**
